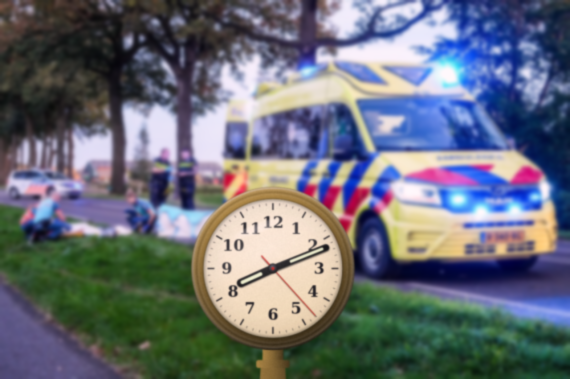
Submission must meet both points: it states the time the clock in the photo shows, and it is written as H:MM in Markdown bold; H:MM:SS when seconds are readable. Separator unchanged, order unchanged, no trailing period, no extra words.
**8:11:23**
